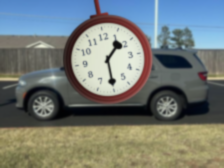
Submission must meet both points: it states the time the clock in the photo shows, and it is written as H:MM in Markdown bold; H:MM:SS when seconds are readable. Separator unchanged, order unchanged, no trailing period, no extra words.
**1:30**
